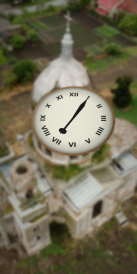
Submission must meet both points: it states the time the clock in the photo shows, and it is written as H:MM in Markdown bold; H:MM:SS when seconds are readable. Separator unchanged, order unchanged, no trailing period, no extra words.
**7:05**
